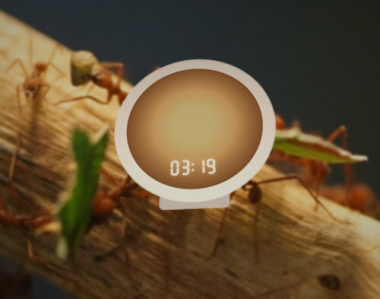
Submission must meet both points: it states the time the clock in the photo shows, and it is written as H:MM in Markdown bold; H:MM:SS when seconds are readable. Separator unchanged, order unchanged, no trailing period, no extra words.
**3:19**
